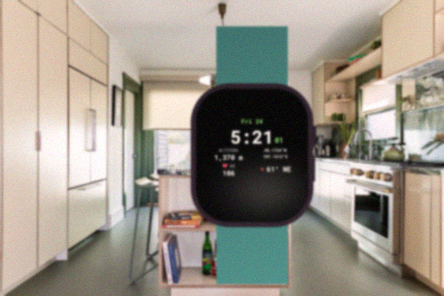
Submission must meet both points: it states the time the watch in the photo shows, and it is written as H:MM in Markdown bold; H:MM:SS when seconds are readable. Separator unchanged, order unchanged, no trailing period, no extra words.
**5:21**
